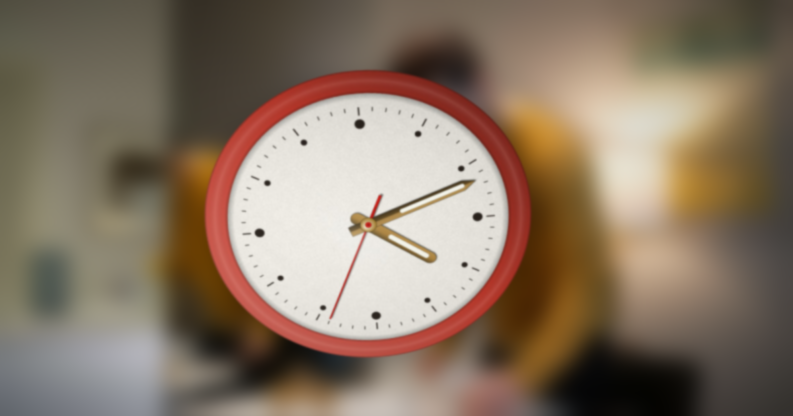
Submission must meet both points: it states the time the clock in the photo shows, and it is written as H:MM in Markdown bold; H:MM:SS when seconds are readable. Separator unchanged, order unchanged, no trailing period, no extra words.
**4:11:34**
